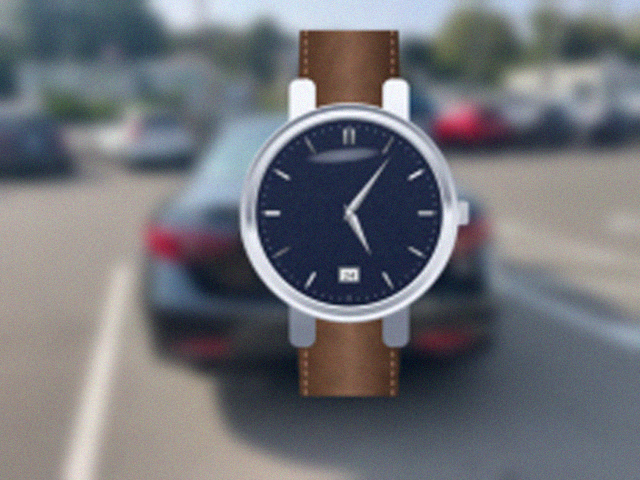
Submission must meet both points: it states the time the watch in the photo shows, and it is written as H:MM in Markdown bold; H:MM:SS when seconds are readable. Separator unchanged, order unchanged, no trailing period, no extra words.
**5:06**
